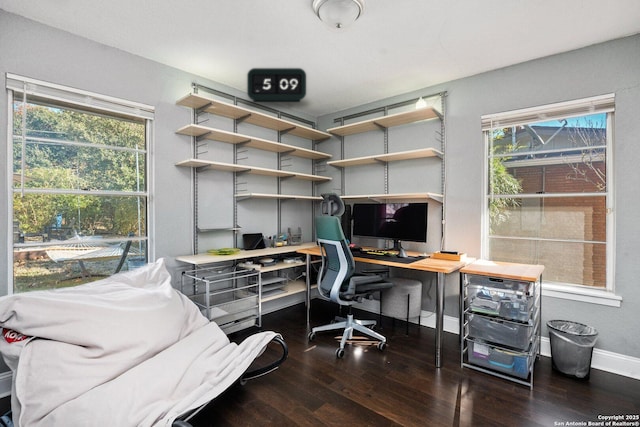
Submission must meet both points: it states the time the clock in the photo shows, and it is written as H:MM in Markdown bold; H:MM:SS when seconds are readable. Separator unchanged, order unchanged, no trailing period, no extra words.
**5:09**
